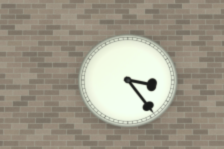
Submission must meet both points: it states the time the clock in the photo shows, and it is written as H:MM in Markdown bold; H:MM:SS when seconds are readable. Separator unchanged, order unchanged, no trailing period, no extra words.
**3:24**
